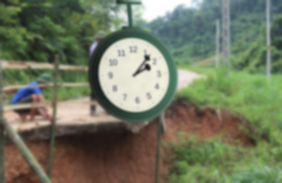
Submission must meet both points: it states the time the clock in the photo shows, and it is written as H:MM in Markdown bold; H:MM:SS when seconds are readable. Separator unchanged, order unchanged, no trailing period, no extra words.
**2:07**
